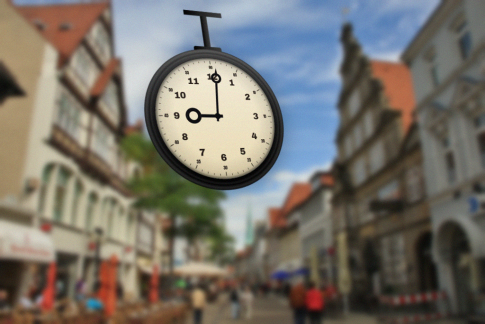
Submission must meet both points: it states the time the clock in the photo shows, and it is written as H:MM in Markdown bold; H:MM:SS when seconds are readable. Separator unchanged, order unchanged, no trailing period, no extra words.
**9:01**
